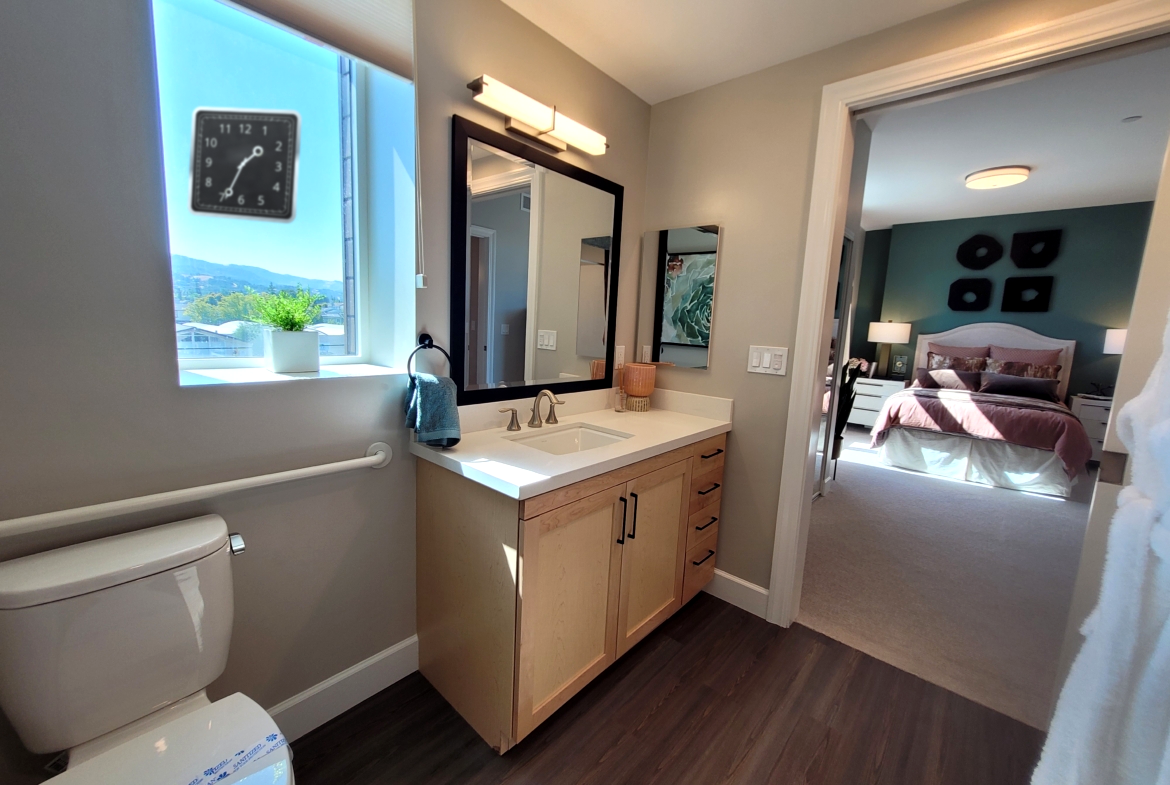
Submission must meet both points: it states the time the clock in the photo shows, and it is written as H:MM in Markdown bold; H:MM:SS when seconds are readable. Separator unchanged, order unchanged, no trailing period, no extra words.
**1:34**
